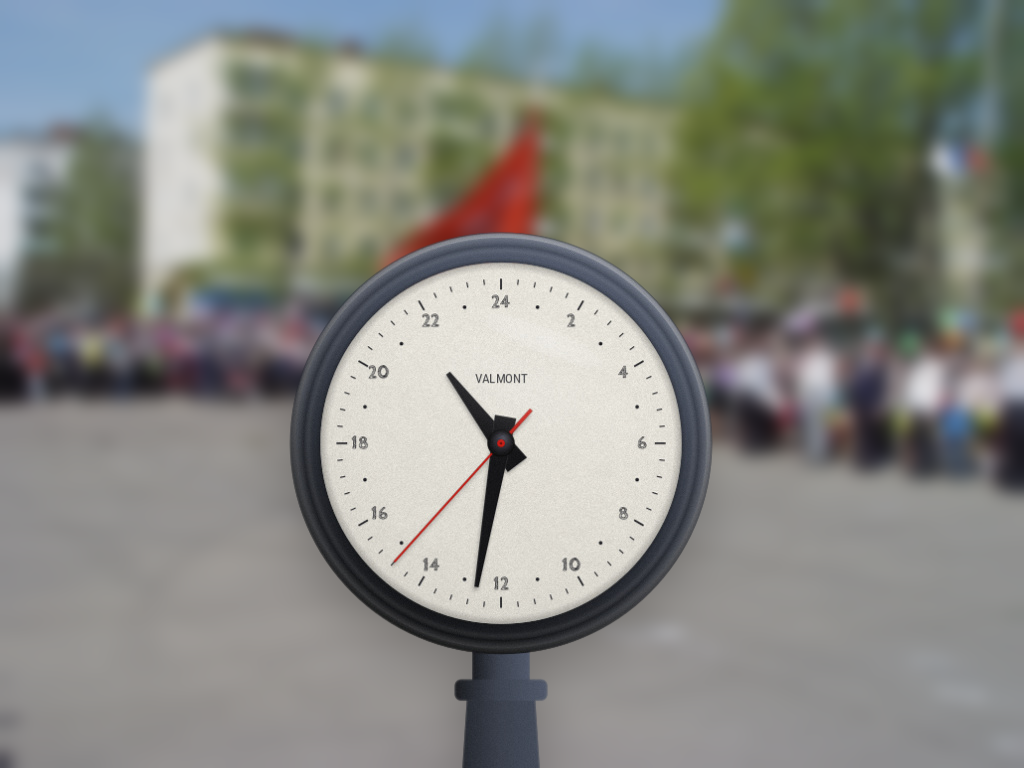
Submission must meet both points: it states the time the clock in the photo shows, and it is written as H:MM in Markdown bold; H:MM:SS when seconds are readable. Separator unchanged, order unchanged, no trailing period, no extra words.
**21:31:37**
